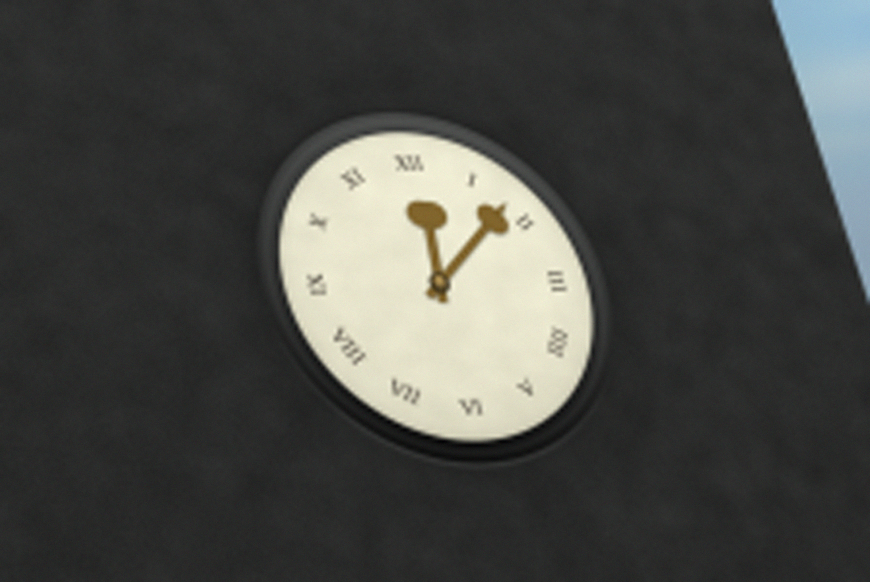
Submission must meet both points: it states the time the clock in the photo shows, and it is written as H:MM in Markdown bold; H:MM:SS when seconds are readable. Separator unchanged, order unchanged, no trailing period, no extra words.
**12:08**
